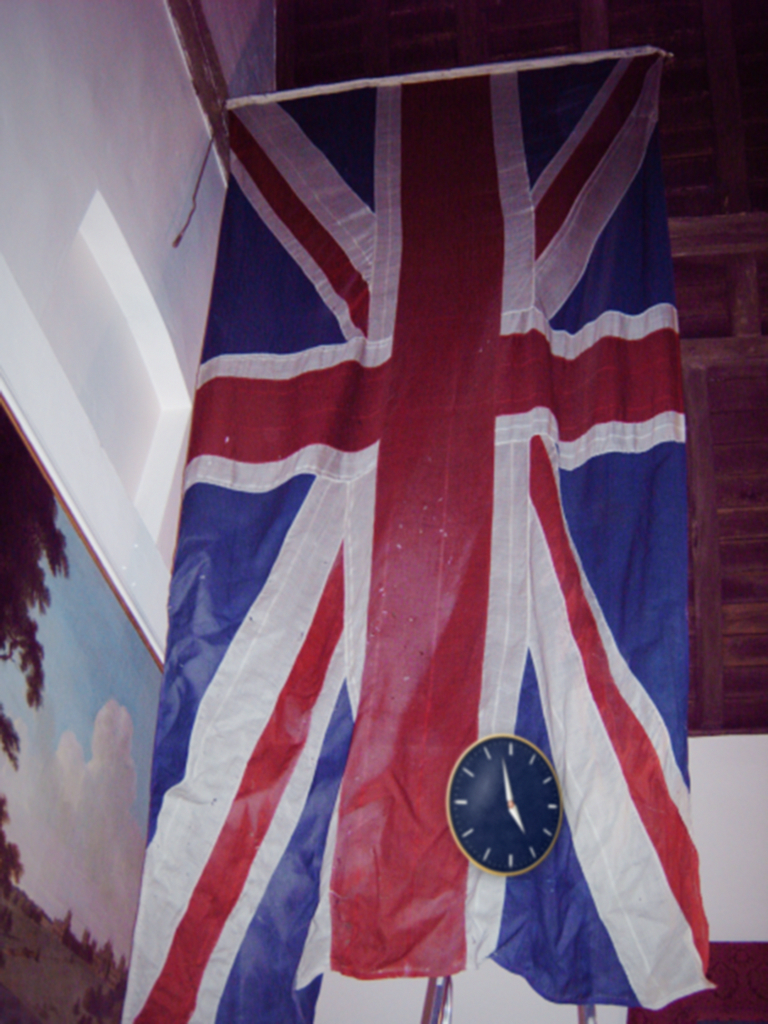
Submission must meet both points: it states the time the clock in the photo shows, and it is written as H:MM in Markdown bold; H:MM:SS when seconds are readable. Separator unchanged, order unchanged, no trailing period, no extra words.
**4:58**
